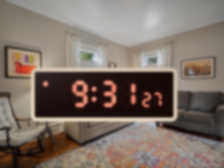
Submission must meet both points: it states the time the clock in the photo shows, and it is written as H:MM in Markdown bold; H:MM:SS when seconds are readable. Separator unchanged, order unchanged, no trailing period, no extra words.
**9:31:27**
